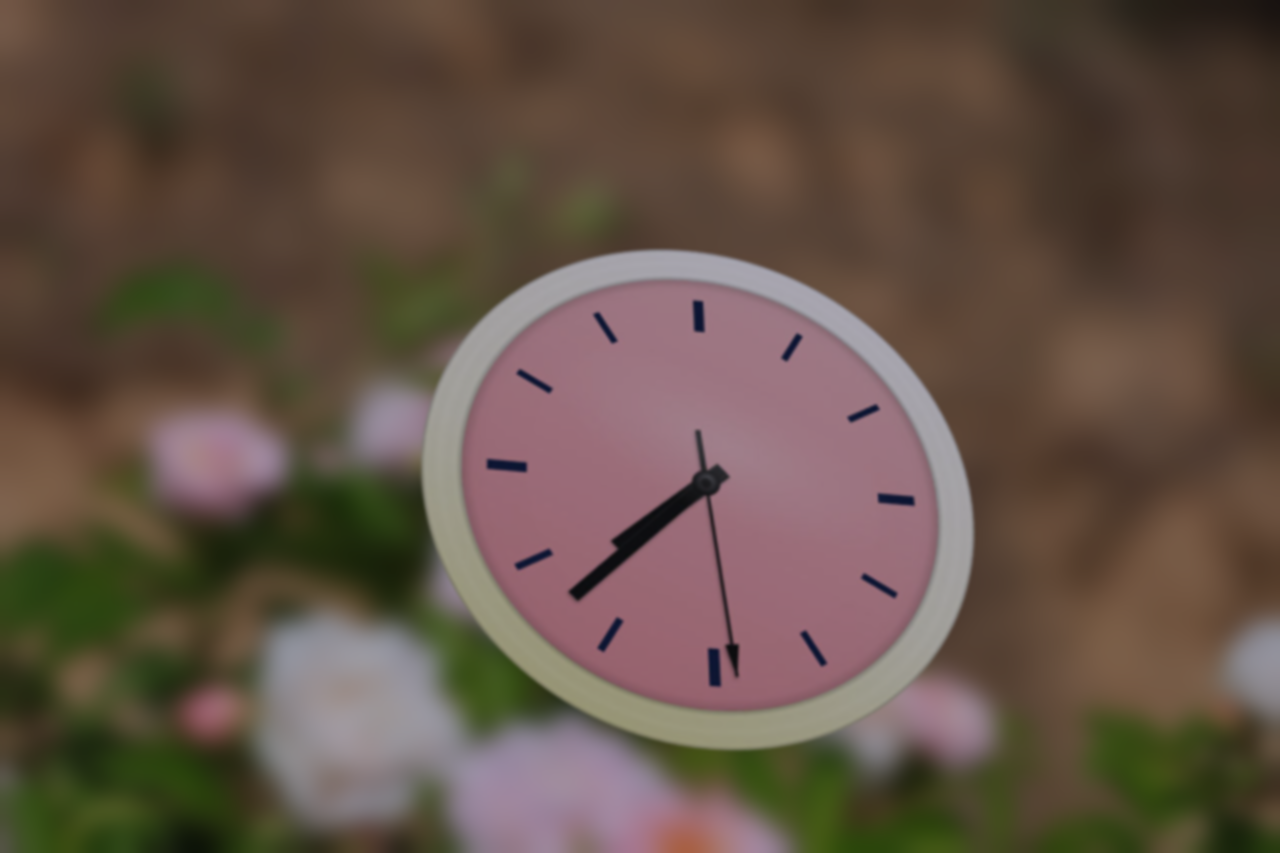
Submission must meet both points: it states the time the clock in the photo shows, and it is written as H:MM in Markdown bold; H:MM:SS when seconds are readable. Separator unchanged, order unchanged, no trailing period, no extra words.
**7:37:29**
